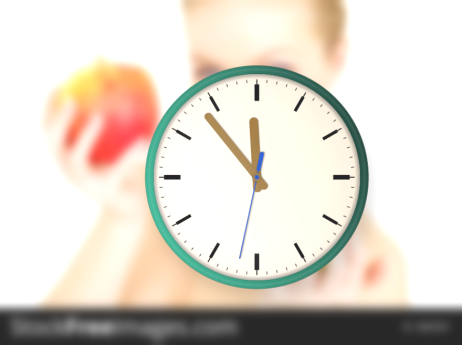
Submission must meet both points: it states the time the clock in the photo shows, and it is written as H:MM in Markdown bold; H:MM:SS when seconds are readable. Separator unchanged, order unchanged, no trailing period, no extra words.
**11:53:32**
